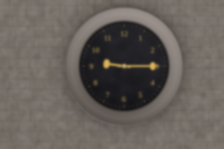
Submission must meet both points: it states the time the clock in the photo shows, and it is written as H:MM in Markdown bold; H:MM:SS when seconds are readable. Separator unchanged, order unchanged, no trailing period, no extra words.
**9:15**
